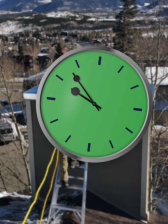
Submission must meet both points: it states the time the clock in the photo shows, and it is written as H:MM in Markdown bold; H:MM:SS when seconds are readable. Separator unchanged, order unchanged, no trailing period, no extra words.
**9:53**
